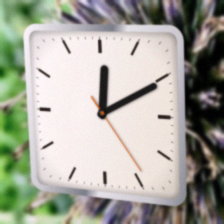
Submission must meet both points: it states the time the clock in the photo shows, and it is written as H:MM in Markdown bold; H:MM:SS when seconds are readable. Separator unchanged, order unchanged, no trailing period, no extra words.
**12:10:24**
